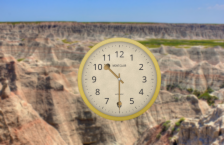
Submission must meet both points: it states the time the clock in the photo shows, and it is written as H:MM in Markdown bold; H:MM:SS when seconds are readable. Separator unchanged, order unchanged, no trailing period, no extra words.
**10:30**
